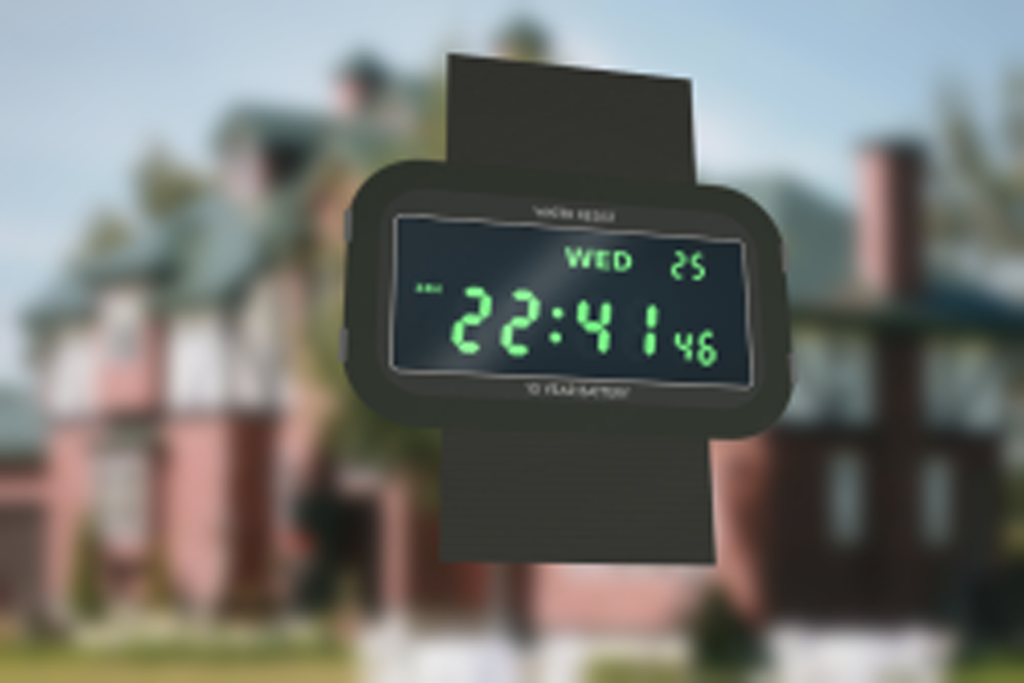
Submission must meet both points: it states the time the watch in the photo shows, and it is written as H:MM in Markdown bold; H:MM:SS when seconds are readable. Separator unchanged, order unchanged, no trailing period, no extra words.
**22:41:46**
